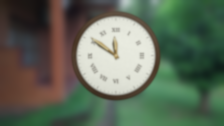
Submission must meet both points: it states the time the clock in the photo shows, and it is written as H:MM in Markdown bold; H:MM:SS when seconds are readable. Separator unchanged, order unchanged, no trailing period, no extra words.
**11:51**
